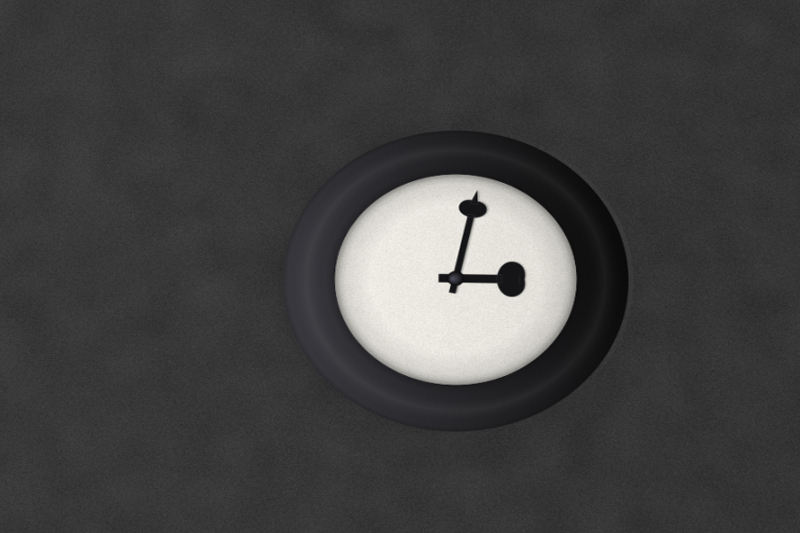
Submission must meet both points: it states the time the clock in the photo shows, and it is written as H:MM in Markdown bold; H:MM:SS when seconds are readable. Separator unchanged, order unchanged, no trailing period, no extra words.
**3:02**
